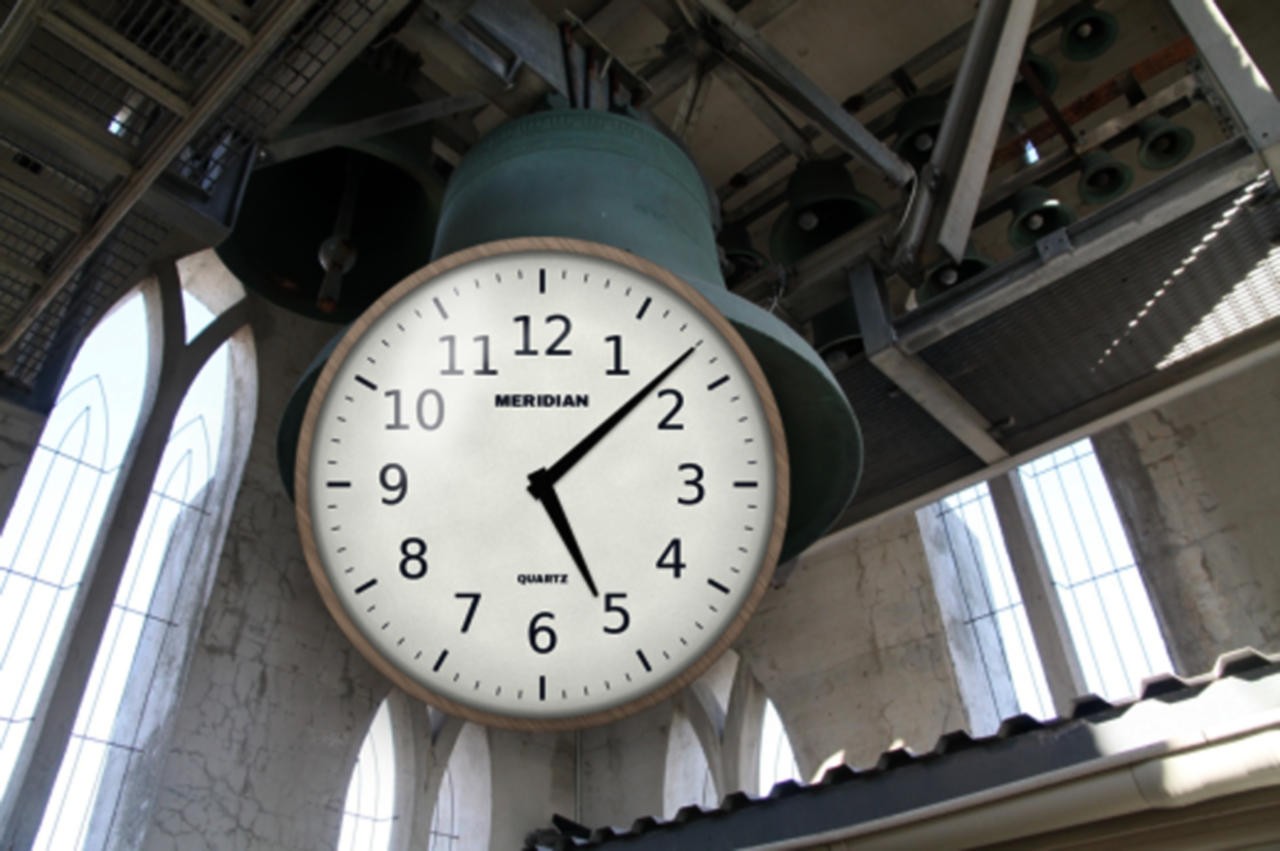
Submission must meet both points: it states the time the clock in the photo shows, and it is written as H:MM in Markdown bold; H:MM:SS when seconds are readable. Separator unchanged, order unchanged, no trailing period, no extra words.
**5:08**
